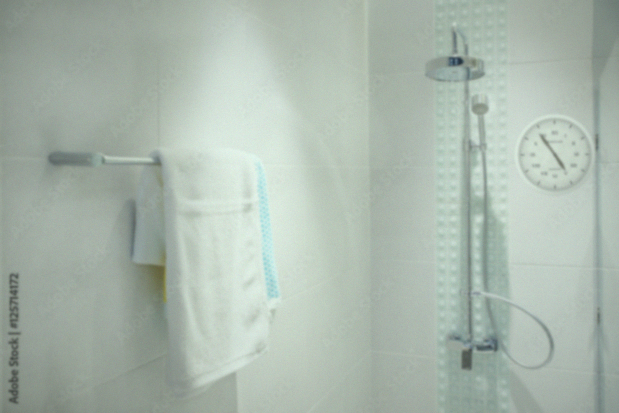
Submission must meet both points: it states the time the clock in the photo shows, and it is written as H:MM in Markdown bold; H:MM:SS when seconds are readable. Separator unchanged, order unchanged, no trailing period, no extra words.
**4:54**
